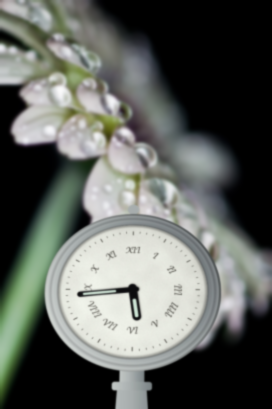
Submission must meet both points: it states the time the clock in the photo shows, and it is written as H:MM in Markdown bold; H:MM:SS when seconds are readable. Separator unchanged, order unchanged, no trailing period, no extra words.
**5:44**
